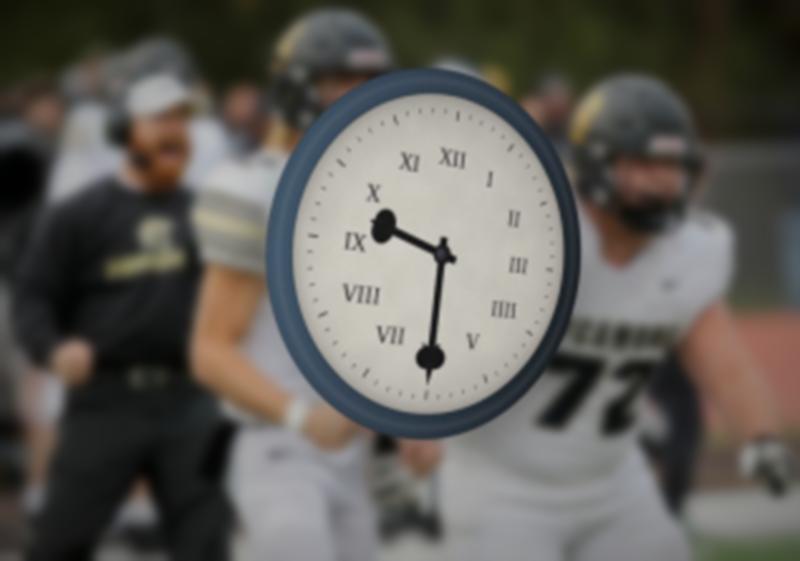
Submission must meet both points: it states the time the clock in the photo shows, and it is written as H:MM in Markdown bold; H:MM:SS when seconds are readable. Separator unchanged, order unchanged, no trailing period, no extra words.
**9:30**
